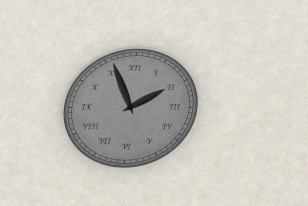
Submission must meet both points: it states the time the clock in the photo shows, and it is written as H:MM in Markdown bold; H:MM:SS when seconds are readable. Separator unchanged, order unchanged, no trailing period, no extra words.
**1:56**
